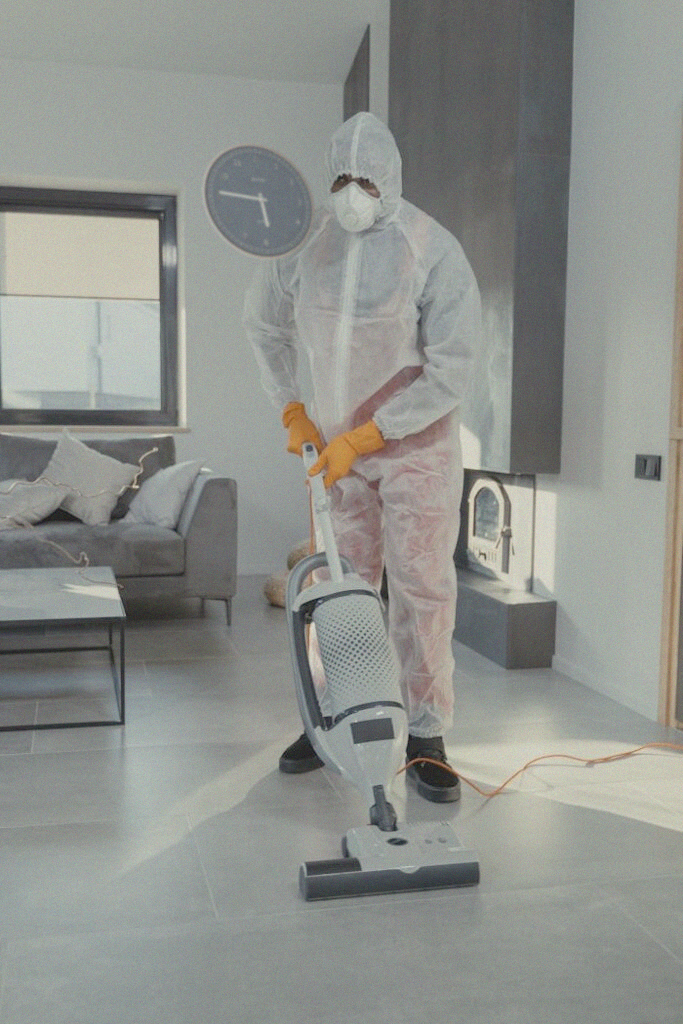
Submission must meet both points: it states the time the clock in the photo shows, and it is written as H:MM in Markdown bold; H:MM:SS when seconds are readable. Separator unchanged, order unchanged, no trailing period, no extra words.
**5:46**
